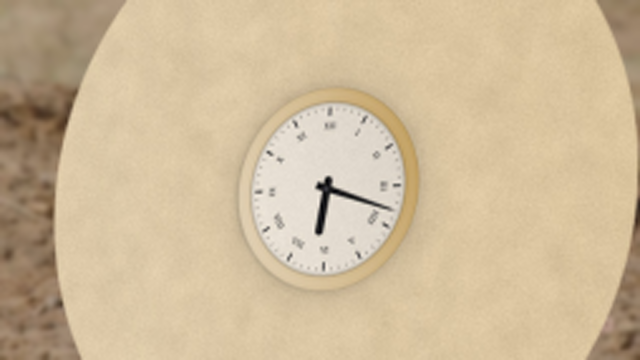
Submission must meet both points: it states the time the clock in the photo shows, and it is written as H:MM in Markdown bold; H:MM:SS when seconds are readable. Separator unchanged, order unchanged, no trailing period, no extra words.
**6:18**
